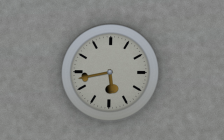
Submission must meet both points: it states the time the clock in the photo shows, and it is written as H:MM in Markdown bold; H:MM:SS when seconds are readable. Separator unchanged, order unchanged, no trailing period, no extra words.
**5:43**
